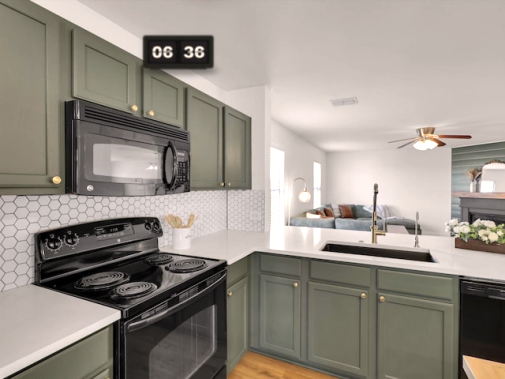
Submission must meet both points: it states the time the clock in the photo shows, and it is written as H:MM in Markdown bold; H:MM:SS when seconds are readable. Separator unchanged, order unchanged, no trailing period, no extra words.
**6:36**
